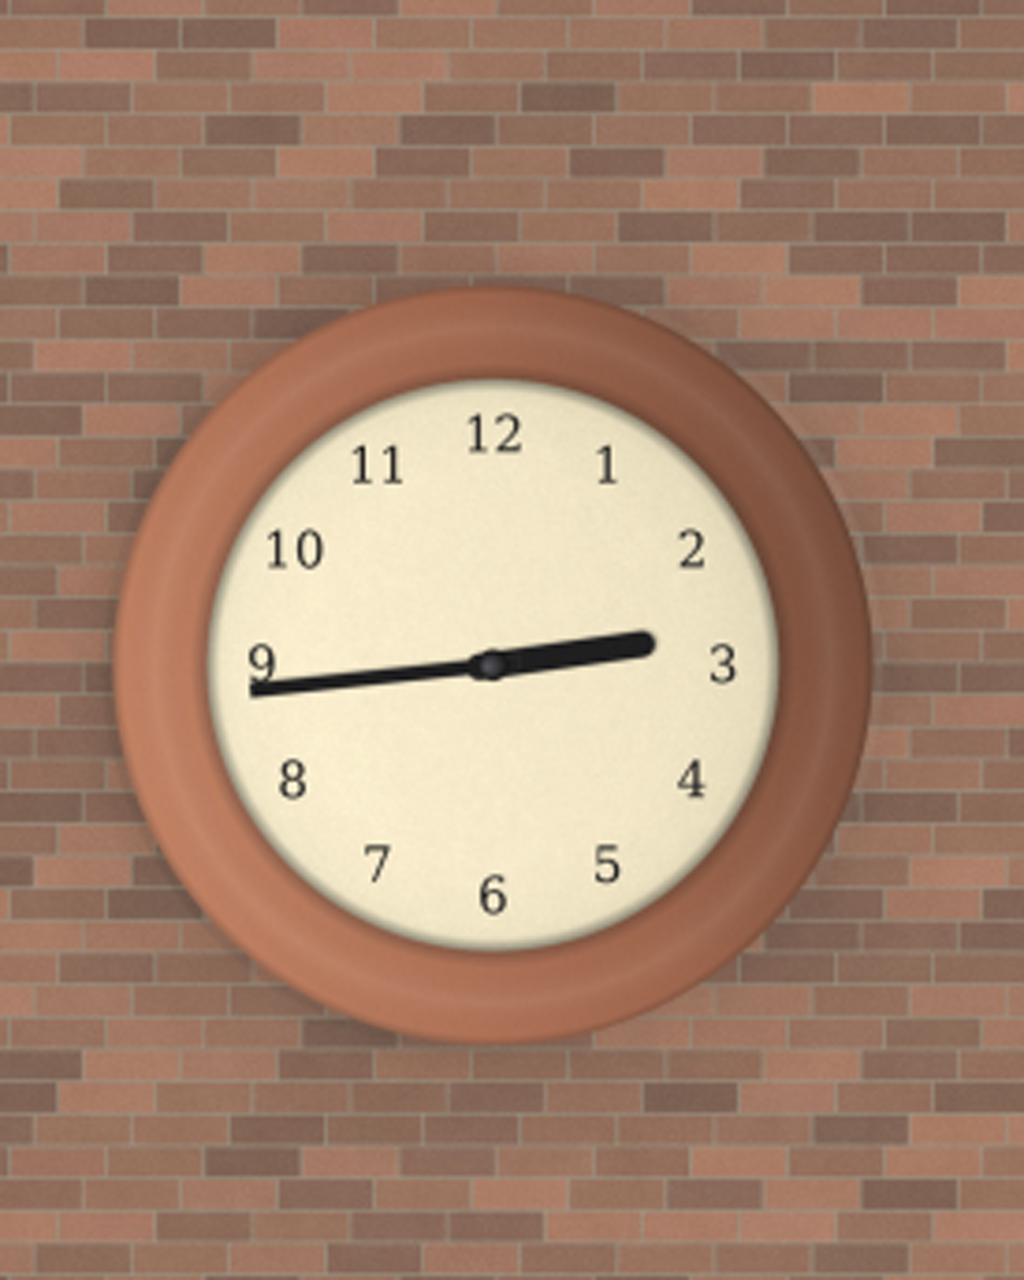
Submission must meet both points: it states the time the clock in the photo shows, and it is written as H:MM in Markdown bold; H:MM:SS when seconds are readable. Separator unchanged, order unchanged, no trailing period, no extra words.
**2:44**
